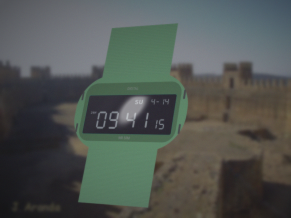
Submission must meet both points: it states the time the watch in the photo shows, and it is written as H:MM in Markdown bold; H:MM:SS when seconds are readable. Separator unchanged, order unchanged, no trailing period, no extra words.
**9:41:15**
